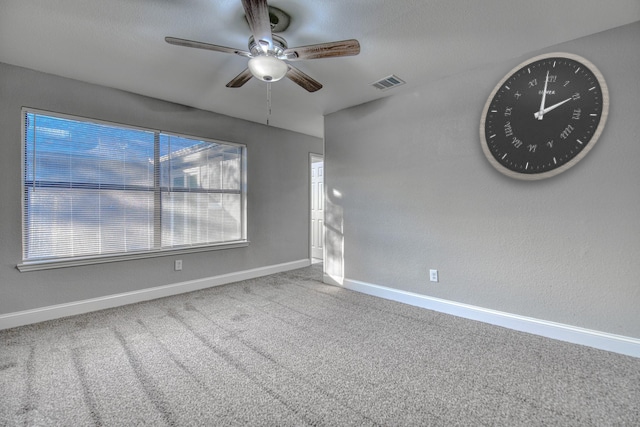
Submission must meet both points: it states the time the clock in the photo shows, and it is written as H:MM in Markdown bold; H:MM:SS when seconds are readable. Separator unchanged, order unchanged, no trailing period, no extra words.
**1:59**
